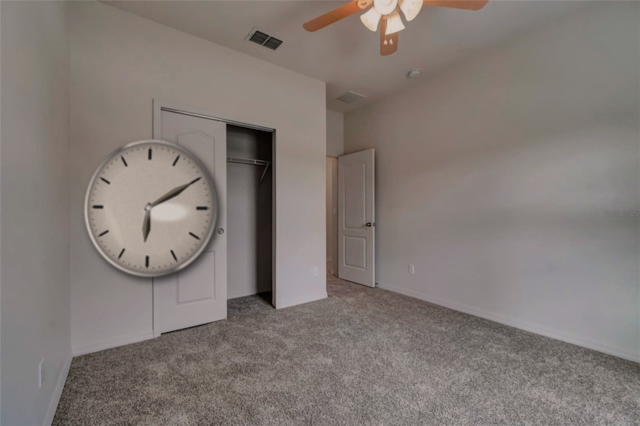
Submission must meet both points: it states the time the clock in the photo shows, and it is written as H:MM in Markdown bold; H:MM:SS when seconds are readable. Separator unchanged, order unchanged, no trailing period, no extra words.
**6:10**
